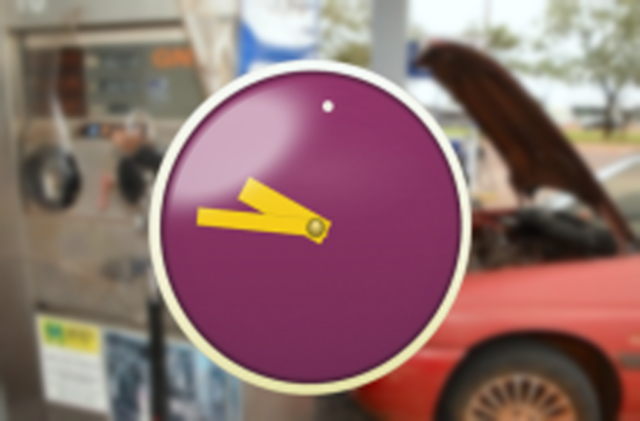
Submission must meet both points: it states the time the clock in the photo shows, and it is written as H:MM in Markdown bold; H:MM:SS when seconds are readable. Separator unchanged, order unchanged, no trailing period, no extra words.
**9:45**
